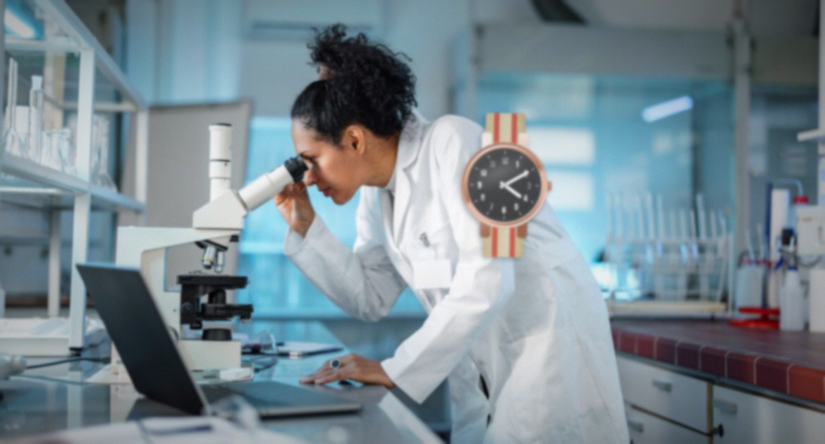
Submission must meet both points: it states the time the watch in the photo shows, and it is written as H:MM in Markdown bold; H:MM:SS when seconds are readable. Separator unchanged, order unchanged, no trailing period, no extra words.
**4:10**
